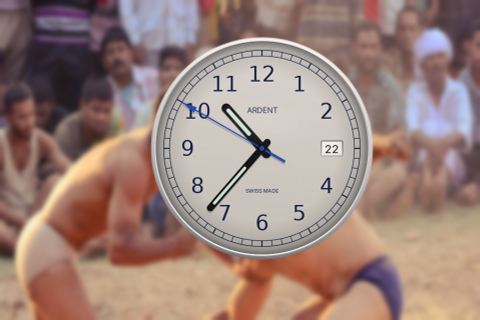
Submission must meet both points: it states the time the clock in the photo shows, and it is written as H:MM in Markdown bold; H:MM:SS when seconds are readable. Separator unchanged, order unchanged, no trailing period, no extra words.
**10:36:50**
